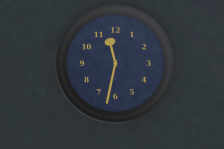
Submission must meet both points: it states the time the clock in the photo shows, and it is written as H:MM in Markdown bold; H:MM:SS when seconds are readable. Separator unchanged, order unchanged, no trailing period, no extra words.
**11:32**
